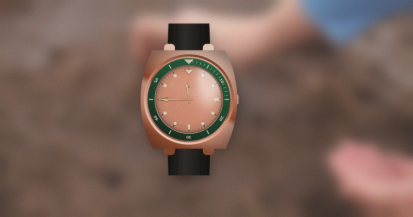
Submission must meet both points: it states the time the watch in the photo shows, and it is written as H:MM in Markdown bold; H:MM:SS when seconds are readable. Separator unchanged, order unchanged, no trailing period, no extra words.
**11:45**
